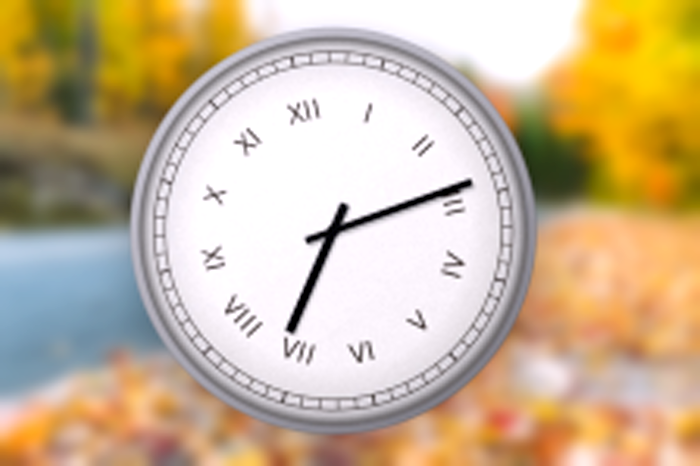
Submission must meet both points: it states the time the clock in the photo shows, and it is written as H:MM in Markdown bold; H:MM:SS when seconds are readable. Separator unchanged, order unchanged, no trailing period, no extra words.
**7:14**
